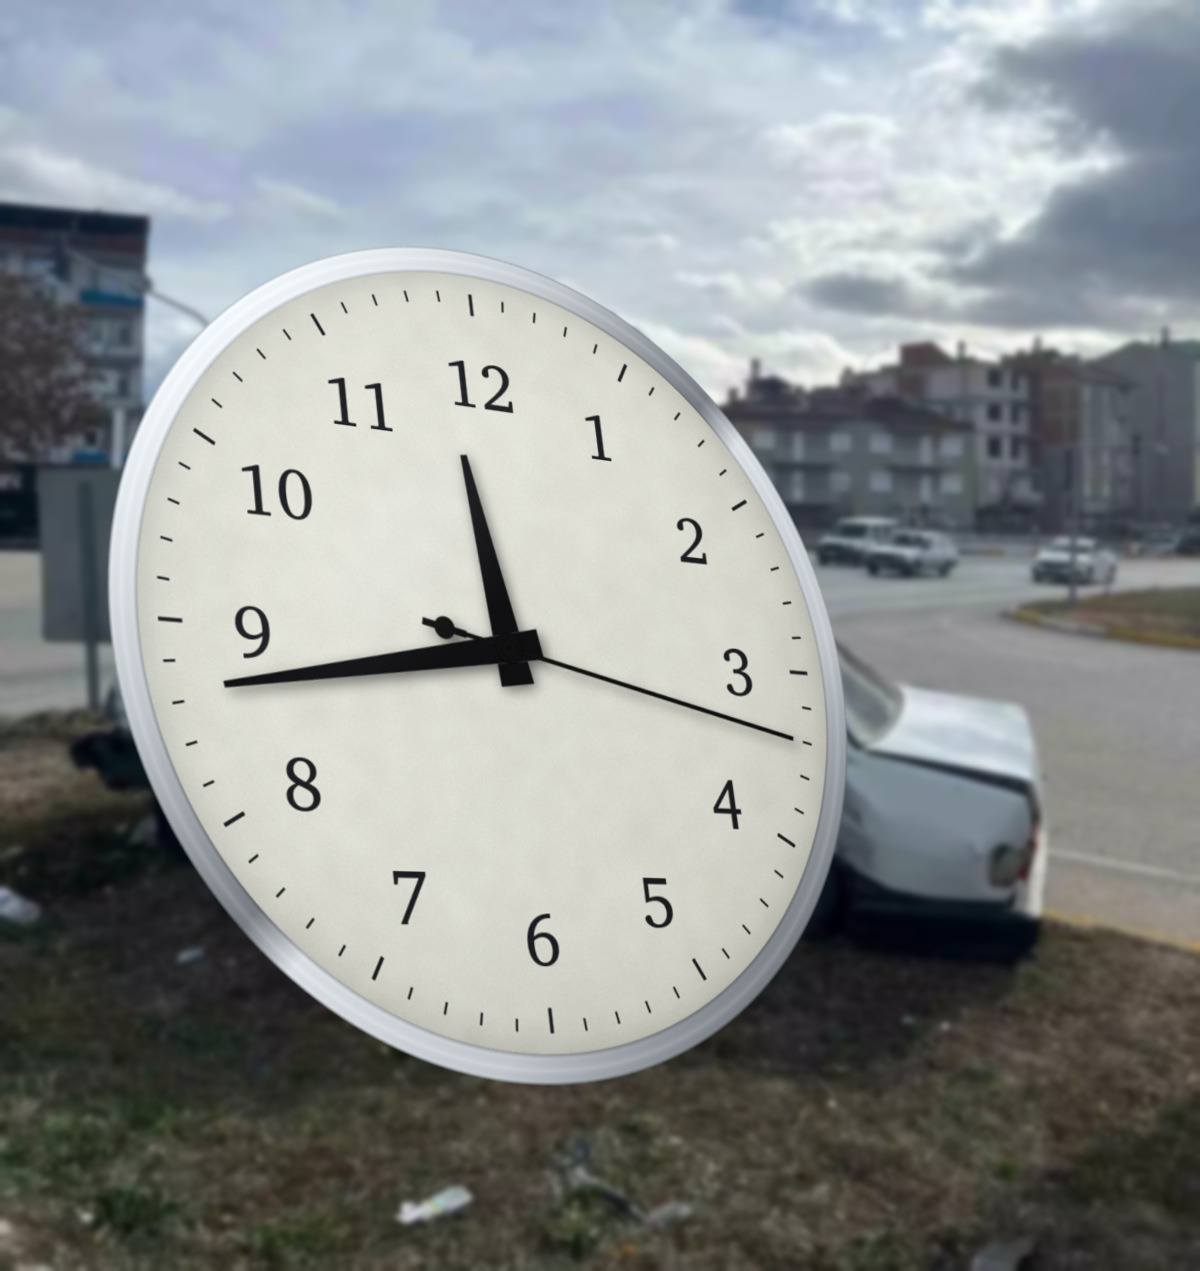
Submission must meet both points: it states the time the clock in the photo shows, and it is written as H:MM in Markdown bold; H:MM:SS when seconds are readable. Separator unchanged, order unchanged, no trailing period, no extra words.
**11:43:17**
